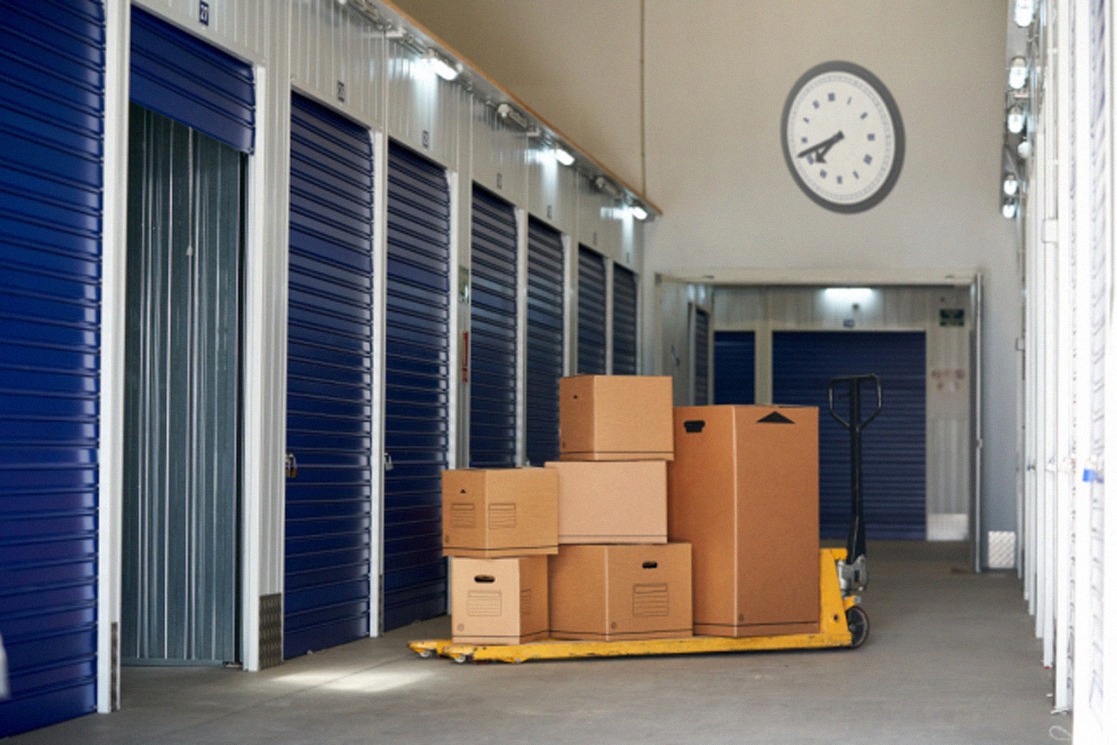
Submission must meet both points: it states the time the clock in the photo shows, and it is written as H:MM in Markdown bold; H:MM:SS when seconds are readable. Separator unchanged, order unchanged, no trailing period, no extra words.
**7:42**
